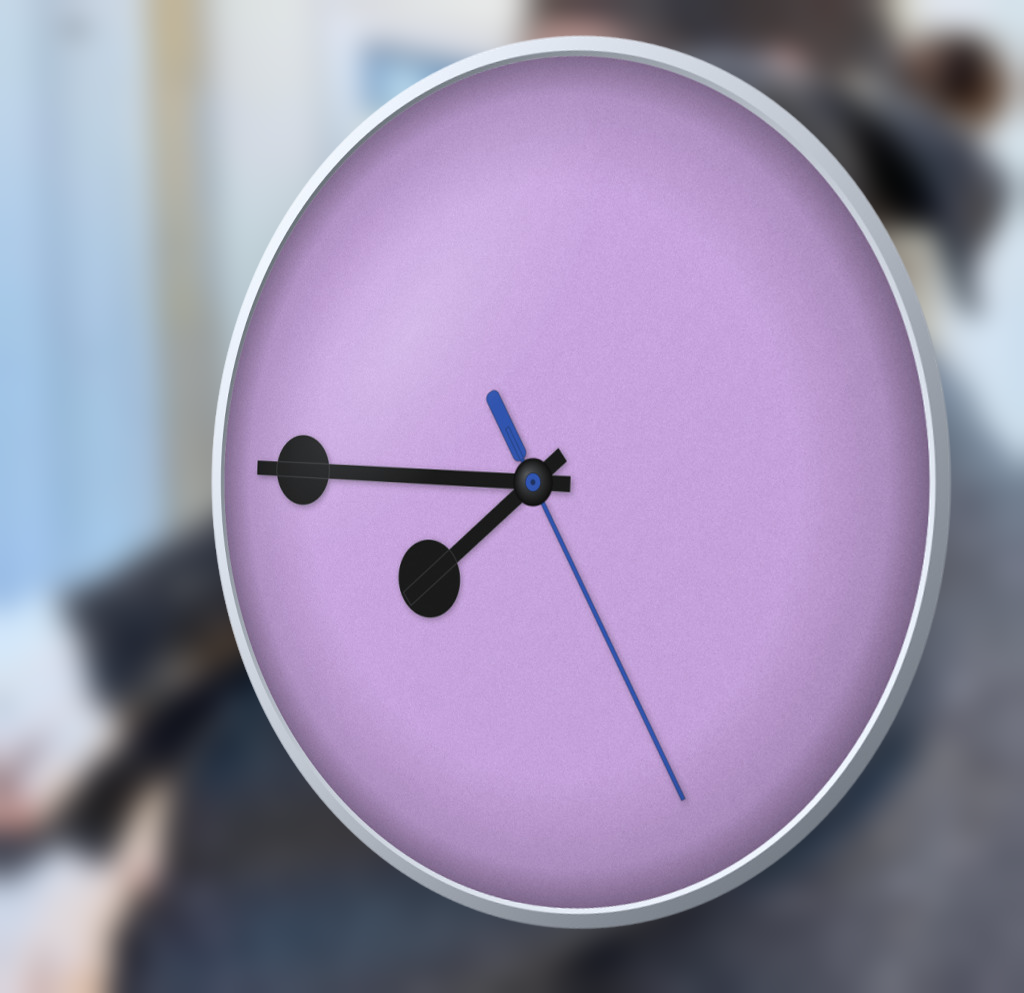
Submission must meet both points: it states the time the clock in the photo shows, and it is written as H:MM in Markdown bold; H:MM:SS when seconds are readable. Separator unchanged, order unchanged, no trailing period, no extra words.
**7:45:25**
